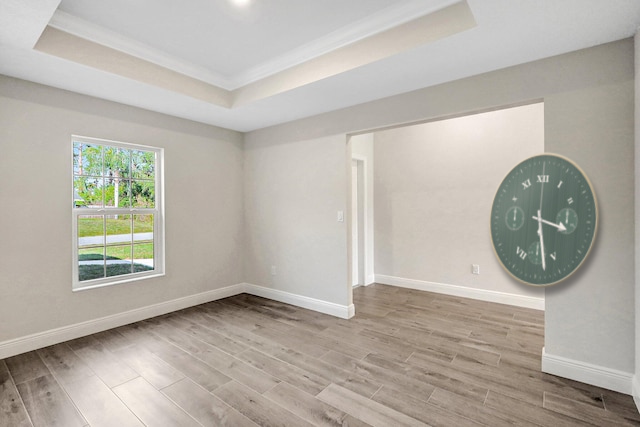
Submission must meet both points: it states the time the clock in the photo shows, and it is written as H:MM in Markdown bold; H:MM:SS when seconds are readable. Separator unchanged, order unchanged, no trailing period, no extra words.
**3:28**
